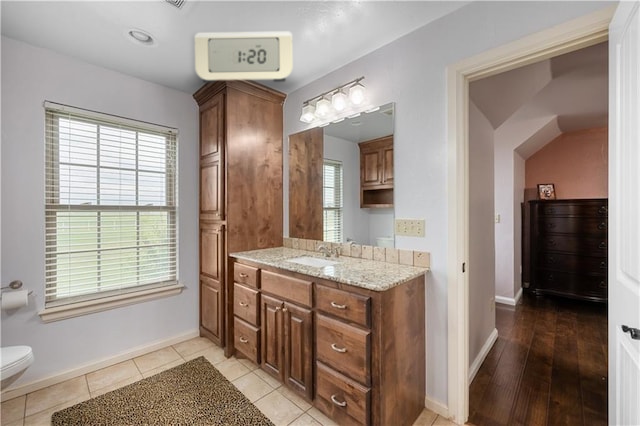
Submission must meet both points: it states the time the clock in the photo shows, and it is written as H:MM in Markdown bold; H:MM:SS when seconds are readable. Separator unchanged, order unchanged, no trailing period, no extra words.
**1:20**
